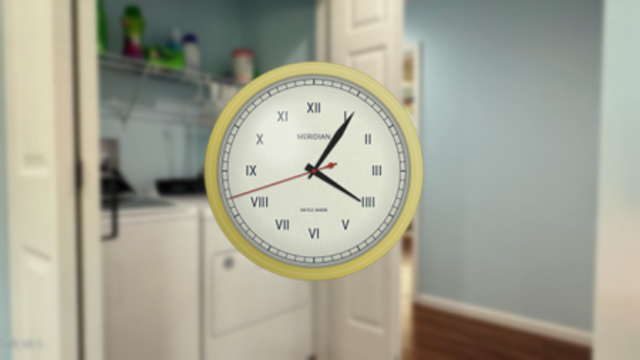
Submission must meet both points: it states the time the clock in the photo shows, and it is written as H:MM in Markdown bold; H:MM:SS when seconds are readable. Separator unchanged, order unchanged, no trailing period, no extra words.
**4:05:42**
